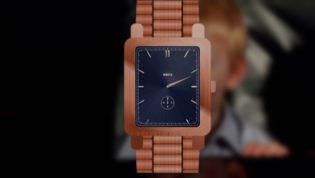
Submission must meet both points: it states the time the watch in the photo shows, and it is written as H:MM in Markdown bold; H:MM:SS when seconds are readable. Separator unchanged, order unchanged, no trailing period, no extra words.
**2:11**
